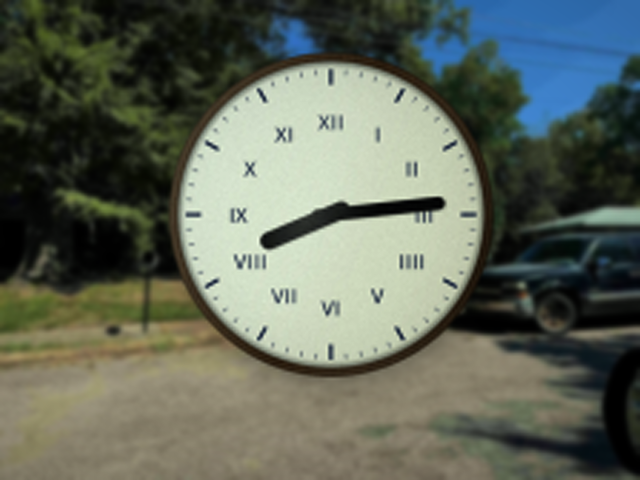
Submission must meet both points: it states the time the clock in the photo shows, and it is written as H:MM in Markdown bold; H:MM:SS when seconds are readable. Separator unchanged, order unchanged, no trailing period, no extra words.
**8:14**
